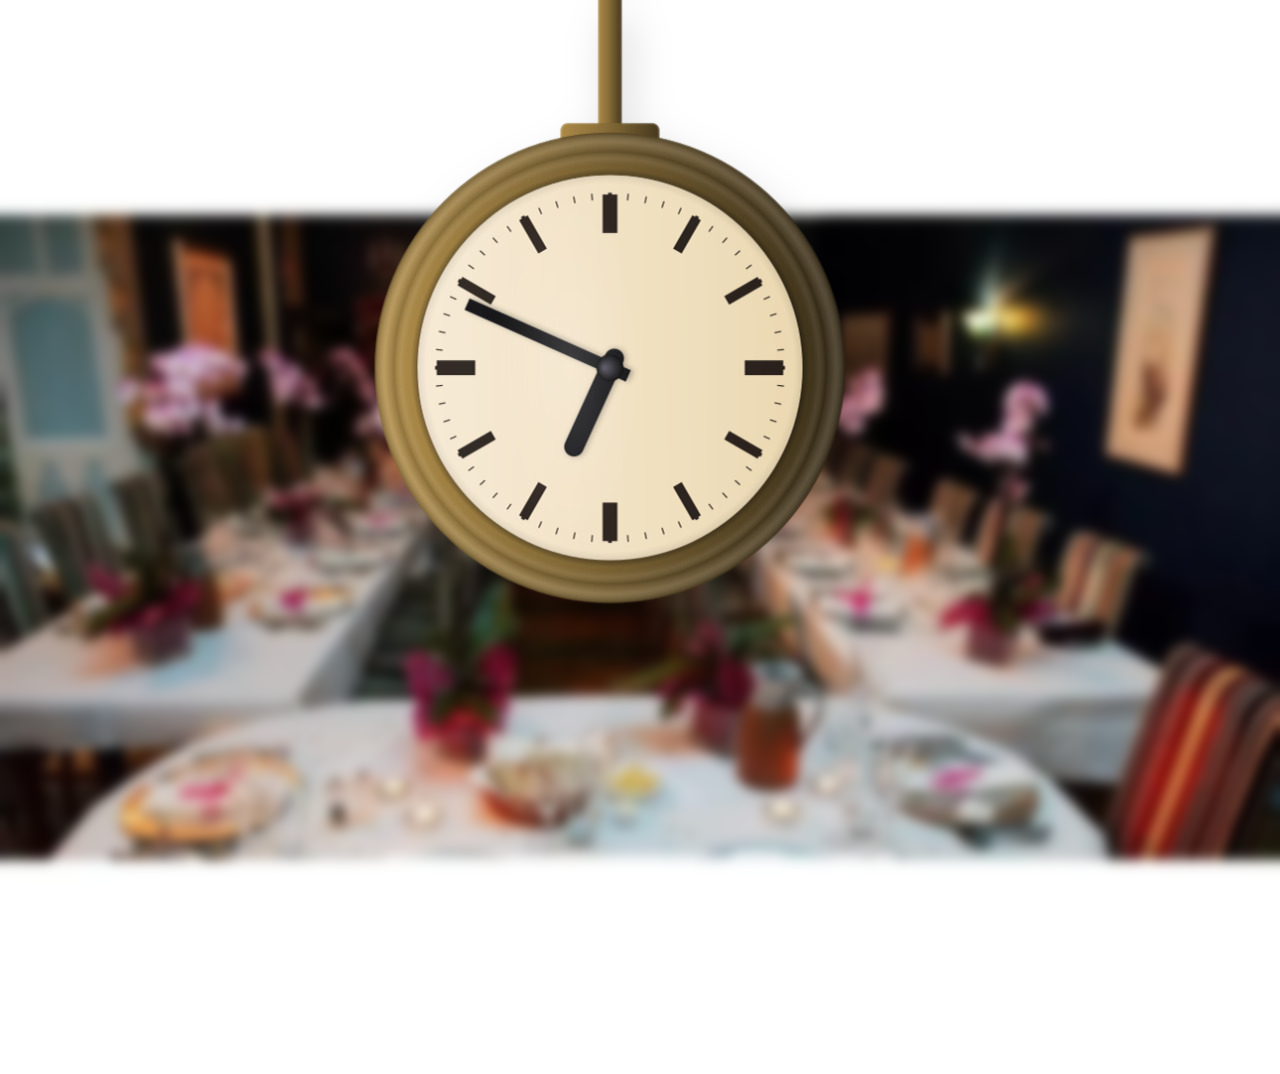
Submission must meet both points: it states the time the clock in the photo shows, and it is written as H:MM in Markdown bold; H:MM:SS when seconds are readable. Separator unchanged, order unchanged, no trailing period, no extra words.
**6:49**
